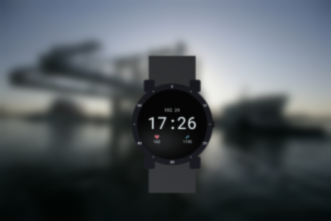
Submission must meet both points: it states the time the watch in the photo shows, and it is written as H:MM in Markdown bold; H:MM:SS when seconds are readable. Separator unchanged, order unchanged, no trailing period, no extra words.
**17:26**
